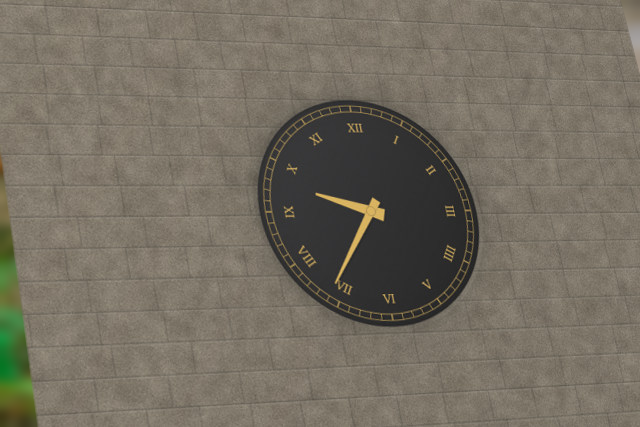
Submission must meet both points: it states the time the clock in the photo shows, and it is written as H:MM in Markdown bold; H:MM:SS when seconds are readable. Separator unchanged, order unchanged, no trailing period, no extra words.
**9:36**
